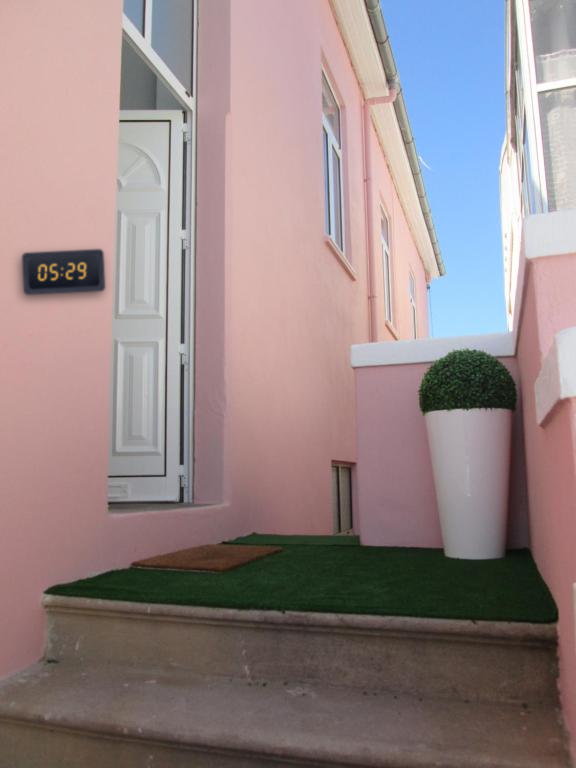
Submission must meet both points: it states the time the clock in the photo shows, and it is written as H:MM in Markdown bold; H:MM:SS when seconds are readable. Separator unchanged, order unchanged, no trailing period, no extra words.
**5:29**
